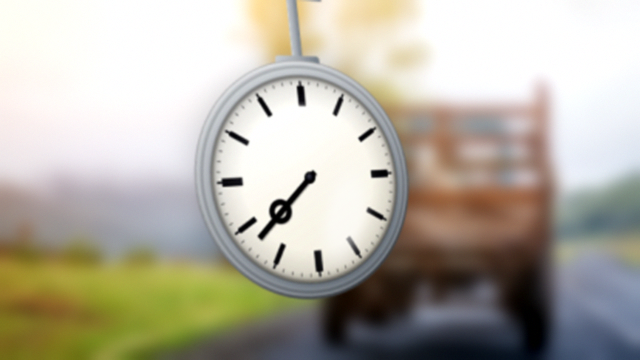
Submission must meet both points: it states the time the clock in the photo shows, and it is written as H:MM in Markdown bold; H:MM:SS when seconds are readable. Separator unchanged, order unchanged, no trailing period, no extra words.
**7:38**
